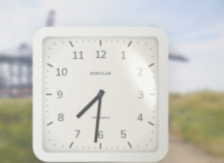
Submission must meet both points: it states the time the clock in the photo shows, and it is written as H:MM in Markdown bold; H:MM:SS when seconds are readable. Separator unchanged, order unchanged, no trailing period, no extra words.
**7:31**
